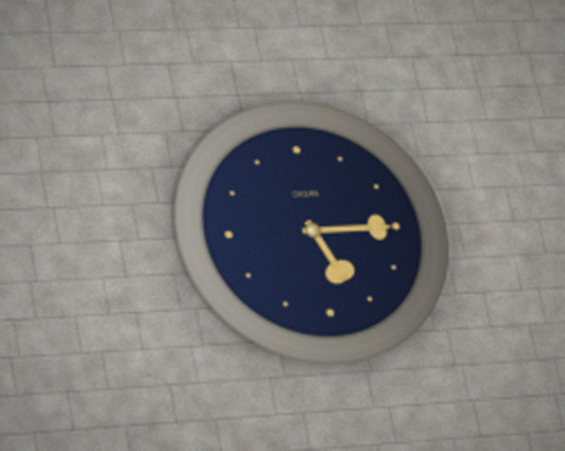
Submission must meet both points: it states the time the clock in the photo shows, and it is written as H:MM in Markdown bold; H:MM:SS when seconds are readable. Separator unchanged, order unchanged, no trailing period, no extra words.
**5:15**
